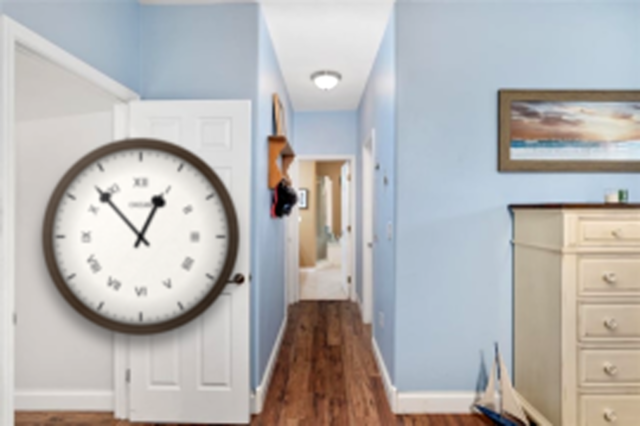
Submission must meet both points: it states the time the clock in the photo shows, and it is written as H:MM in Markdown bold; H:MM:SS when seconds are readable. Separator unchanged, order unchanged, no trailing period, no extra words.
**12:53**
